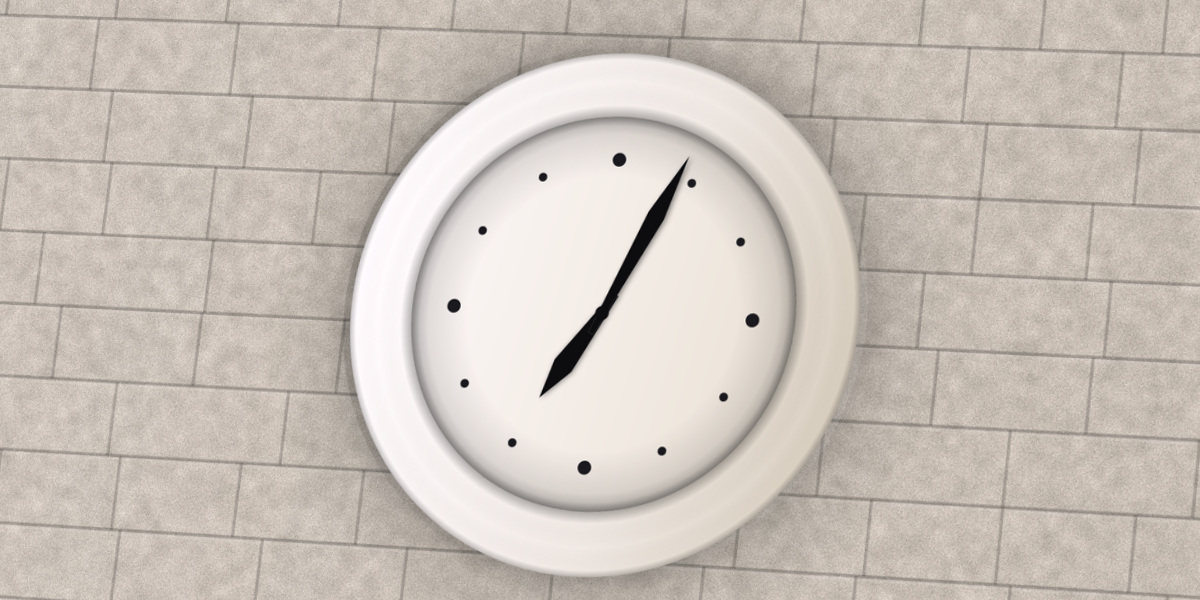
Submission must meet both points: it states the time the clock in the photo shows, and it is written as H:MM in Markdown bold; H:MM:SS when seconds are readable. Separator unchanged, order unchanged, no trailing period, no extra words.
**7:04**
